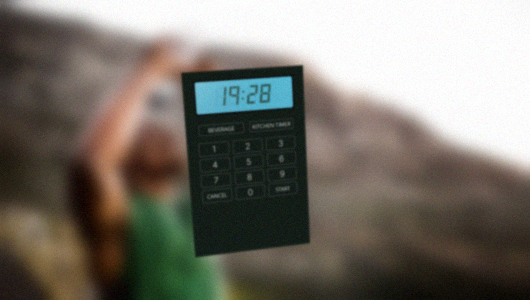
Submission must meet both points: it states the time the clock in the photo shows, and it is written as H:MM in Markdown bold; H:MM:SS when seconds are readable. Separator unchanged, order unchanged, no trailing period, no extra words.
**19:28**
